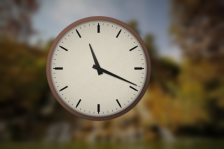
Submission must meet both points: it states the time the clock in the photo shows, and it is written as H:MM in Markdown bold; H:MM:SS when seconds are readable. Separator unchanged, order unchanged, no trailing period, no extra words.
**11:19**
